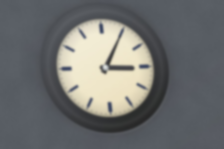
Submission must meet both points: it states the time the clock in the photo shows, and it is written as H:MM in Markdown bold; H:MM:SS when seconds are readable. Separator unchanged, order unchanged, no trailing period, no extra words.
**3:05**
